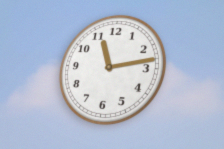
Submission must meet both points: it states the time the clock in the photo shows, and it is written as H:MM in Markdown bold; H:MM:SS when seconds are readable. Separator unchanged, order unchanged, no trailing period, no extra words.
**11:13**
